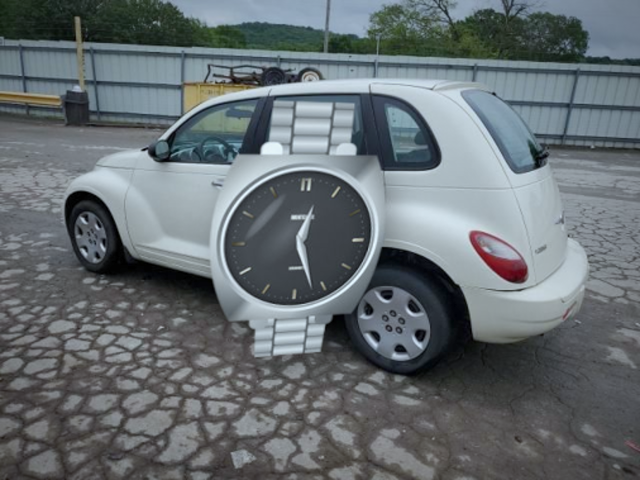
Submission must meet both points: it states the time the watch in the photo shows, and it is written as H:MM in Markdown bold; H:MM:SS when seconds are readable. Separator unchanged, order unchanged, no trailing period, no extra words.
**12:27**
